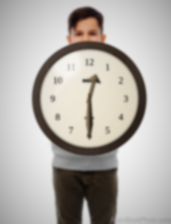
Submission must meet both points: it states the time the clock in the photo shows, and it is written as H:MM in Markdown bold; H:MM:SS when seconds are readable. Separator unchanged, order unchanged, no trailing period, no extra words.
**12:30**
